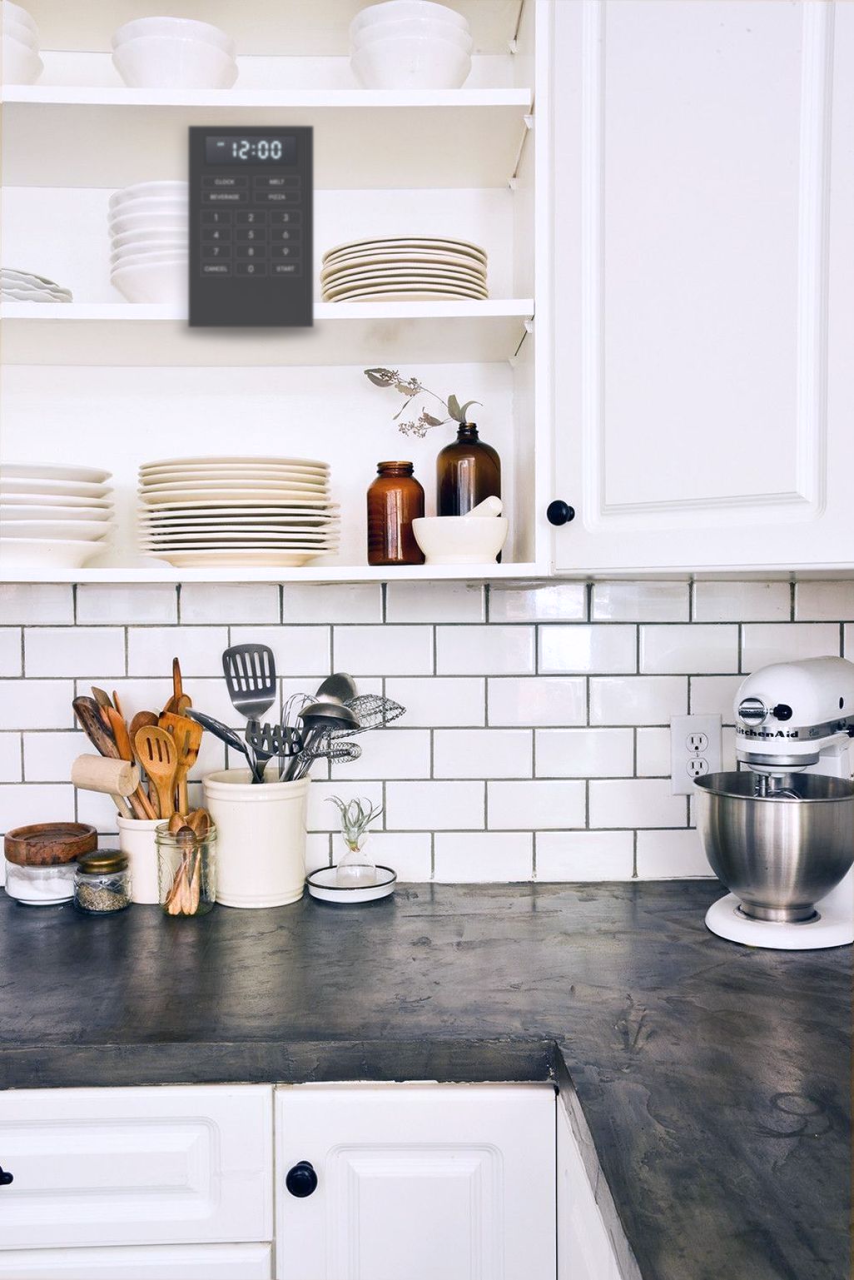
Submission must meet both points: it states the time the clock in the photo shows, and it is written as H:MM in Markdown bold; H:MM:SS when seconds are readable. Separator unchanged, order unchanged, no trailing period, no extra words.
**12:00**
